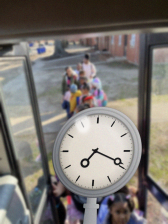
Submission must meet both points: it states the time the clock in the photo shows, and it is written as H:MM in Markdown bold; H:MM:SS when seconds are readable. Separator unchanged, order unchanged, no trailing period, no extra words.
**7:19**
